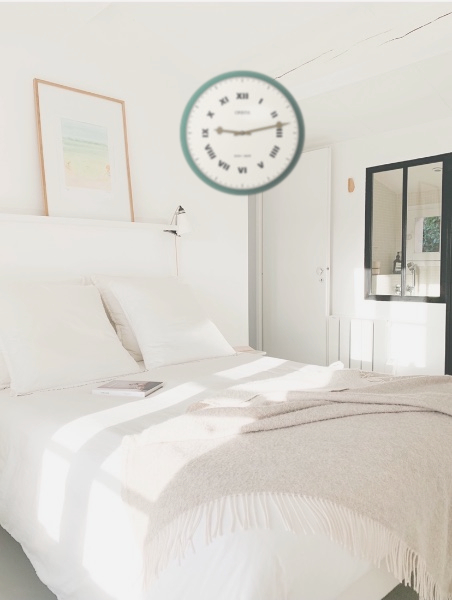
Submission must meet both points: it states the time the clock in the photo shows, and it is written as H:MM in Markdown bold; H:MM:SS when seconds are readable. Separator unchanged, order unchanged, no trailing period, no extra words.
**9:13**
